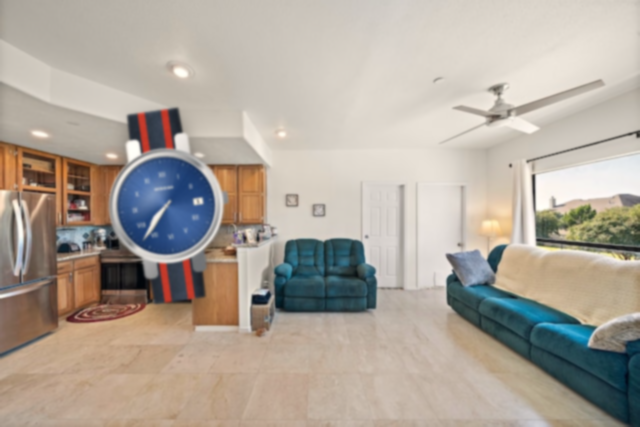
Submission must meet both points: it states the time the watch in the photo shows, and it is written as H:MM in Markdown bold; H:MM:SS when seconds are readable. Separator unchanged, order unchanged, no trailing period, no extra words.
**7:37**
